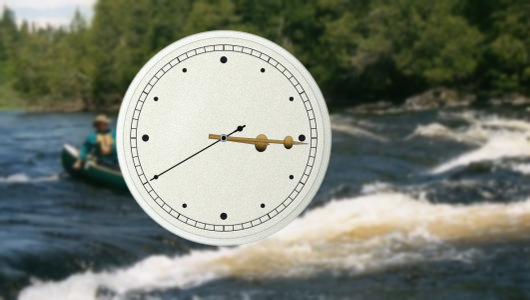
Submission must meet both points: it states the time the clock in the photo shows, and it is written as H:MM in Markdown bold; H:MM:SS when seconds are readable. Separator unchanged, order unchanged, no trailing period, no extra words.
**3:15:40**
